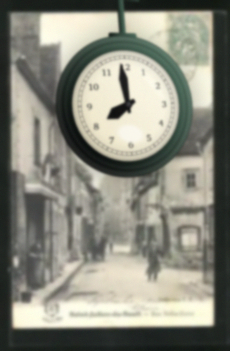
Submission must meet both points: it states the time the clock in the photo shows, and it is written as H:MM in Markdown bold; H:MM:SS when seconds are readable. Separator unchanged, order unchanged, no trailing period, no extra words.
**7:59**
